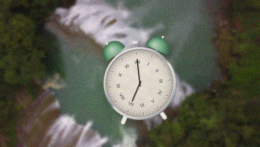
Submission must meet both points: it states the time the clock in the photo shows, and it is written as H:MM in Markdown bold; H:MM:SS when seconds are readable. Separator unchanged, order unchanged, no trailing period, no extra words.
**7:00**
